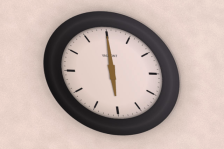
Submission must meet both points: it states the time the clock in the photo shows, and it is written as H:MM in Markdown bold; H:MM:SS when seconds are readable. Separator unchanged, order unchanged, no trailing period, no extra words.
**6:00**
